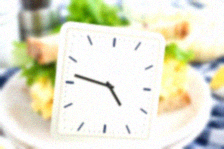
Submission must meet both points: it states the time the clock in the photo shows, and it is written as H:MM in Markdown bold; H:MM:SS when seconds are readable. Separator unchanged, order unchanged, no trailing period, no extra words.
**4:47**
